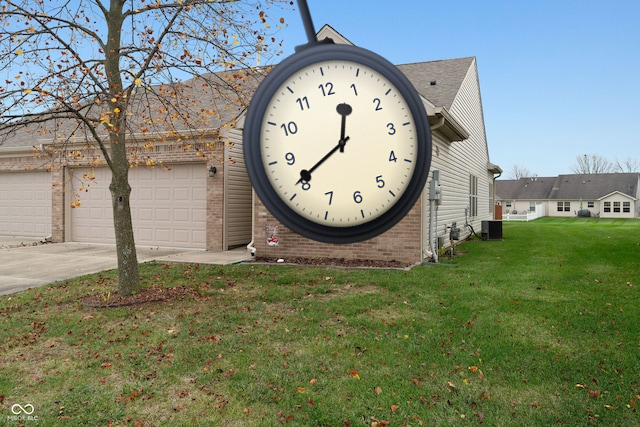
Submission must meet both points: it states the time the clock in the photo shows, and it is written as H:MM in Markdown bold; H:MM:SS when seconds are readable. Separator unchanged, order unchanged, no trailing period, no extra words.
**12:41**
